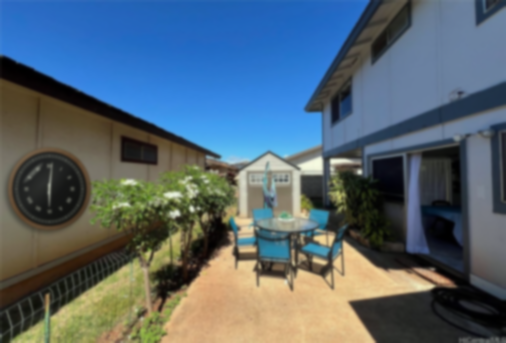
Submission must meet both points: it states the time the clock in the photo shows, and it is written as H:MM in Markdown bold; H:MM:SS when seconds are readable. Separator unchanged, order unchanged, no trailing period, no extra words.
**6:01**
